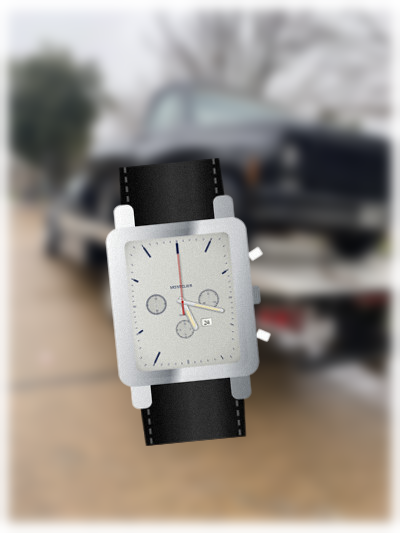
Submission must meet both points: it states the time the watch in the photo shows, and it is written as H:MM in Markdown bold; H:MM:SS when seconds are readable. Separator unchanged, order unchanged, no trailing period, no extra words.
**5:18**
